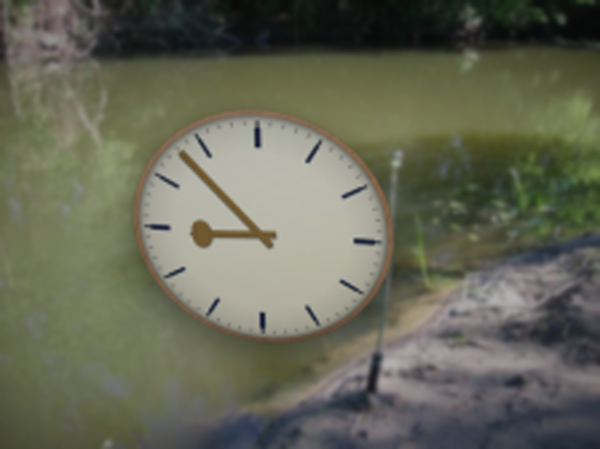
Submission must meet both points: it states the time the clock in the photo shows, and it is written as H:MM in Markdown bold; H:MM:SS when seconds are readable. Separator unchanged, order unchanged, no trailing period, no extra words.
**8:53**
